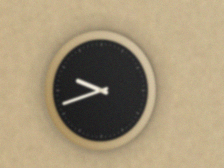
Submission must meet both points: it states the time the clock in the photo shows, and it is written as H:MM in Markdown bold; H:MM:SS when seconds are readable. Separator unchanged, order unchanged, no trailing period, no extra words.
**9:42**
